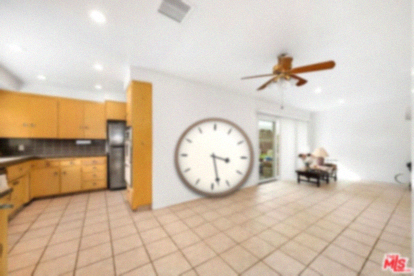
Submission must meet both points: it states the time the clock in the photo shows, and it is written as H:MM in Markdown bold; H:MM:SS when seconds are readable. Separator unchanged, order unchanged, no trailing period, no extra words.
**3:28**
